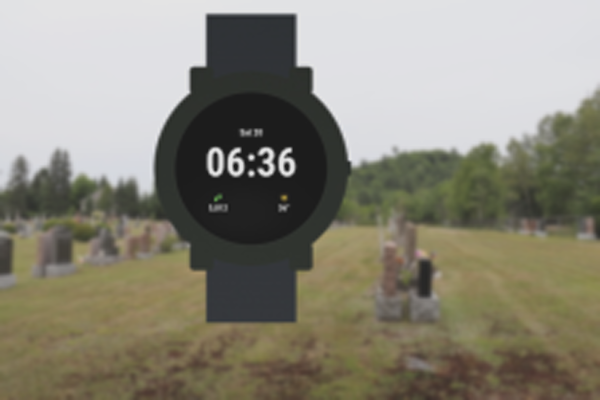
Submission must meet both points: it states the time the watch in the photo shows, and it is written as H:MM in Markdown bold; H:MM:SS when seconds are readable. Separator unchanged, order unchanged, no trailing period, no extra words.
**6:36**
